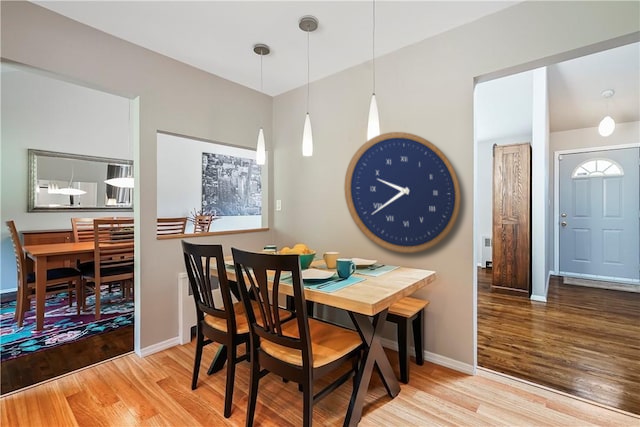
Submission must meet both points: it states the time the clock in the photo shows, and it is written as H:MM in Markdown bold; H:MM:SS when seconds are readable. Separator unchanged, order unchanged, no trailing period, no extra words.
**9:39**
